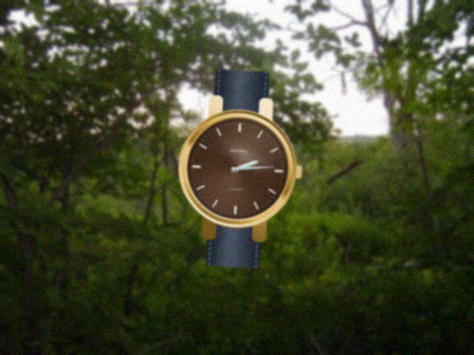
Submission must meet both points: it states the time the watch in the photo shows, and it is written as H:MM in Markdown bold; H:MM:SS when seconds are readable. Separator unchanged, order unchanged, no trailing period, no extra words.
**2:14**
